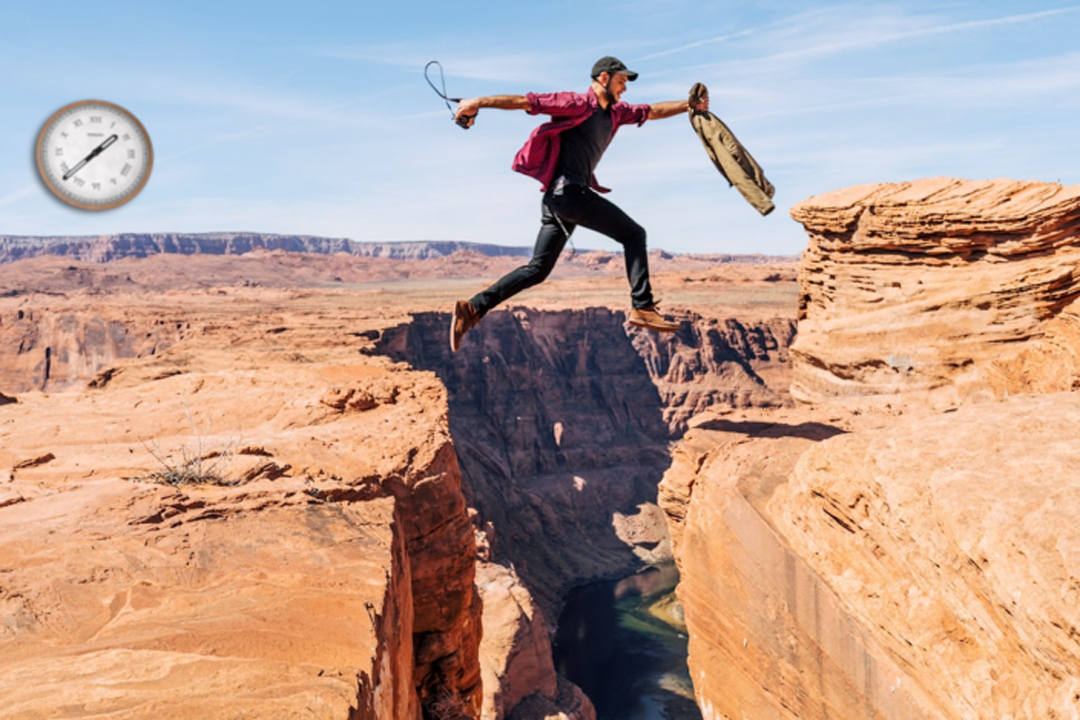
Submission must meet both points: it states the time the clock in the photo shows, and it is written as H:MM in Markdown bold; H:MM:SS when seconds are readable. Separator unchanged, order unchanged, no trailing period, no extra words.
**1:38**
